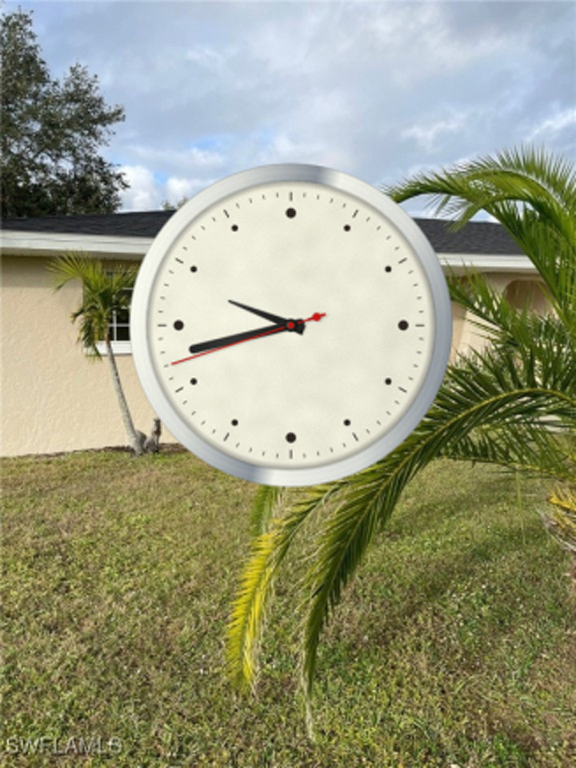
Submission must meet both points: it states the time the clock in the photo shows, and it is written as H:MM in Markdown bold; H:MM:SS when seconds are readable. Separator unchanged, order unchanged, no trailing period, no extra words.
**9:42:42**
